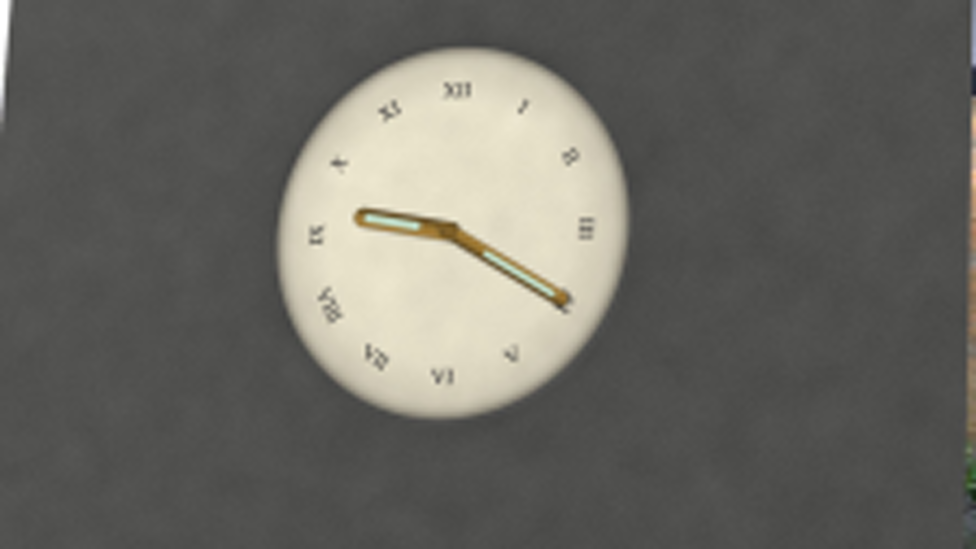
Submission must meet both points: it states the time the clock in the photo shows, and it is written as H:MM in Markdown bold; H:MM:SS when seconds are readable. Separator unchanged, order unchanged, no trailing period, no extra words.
**9:20**
